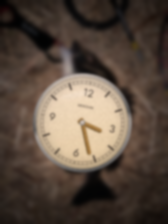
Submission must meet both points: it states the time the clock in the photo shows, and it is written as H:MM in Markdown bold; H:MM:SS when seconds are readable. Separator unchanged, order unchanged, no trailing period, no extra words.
**3:26**
